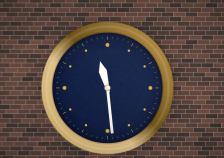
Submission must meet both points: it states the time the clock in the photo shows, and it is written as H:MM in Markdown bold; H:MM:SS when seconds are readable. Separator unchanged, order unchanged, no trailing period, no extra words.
**11:29**
